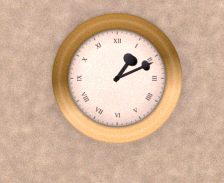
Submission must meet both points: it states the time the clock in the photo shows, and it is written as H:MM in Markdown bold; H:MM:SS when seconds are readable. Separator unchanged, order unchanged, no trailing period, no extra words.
**1:11**
